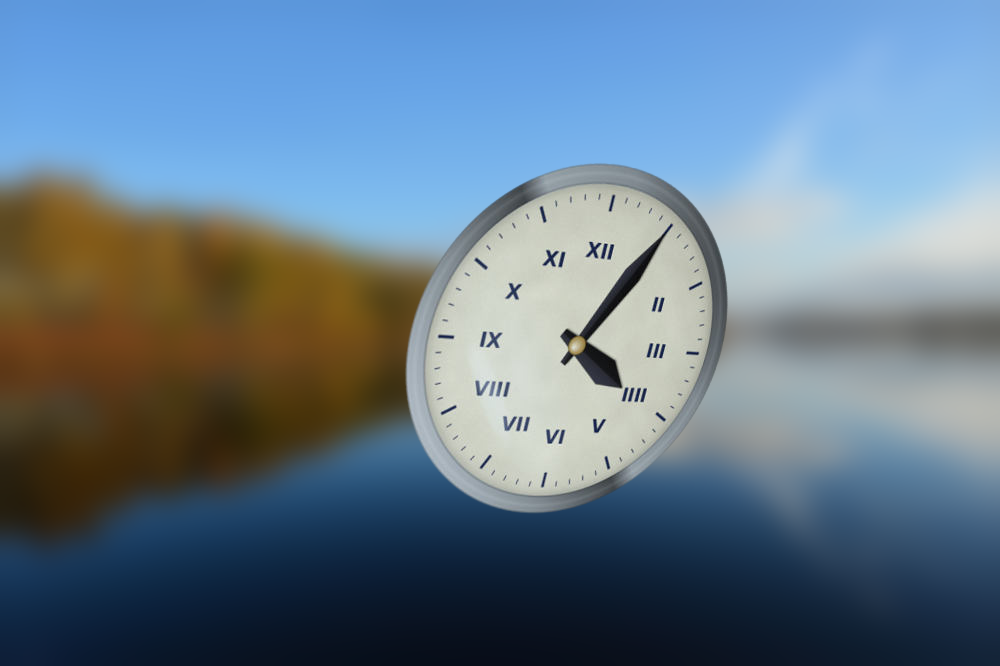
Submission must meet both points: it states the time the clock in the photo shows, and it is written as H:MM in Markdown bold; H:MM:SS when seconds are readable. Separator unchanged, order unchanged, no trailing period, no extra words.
**4:05**
